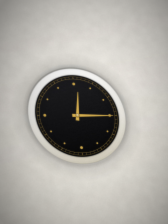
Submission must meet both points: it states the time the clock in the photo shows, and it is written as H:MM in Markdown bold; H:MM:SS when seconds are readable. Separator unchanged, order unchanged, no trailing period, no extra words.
**12:15**
